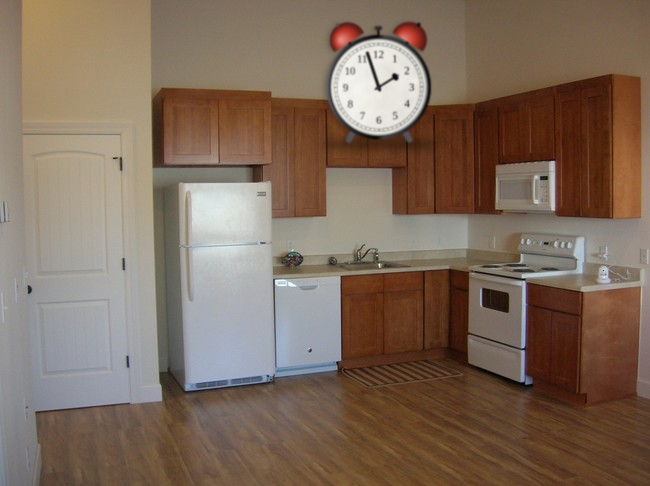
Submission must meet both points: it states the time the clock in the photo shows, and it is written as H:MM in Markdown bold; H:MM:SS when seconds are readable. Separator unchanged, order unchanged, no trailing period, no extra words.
**1:57**
